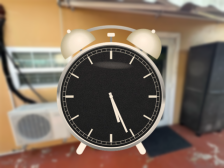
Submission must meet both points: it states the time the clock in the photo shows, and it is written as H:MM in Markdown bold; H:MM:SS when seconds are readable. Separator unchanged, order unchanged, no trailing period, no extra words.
**5:26**
